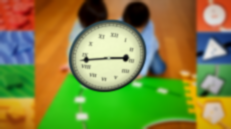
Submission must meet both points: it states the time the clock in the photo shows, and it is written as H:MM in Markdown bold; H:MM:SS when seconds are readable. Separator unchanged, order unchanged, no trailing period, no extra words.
**2:43**
